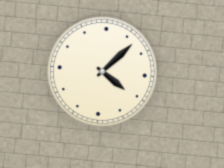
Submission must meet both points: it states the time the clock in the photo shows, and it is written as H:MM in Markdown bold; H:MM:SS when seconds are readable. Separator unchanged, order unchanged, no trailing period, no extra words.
**4:07**
